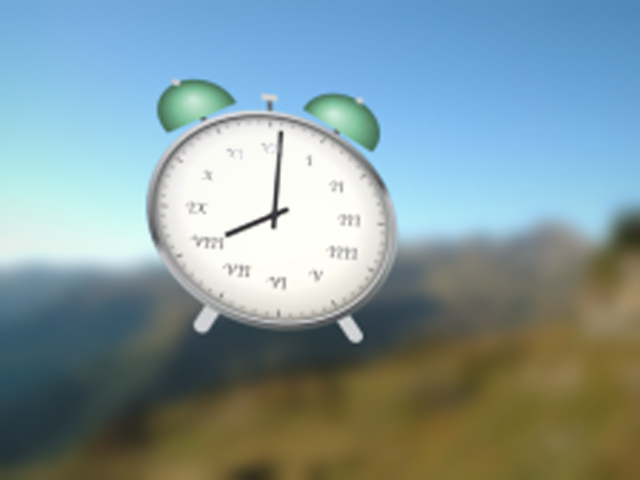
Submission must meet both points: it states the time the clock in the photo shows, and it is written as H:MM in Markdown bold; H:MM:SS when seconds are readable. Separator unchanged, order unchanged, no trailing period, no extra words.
**8:01**
